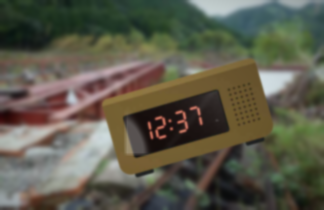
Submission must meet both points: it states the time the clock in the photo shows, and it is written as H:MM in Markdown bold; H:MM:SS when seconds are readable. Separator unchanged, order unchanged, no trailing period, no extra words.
**12:37**
